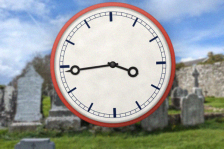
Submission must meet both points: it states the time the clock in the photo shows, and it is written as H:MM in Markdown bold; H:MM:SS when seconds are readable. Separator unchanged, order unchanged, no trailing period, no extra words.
**3:44**
